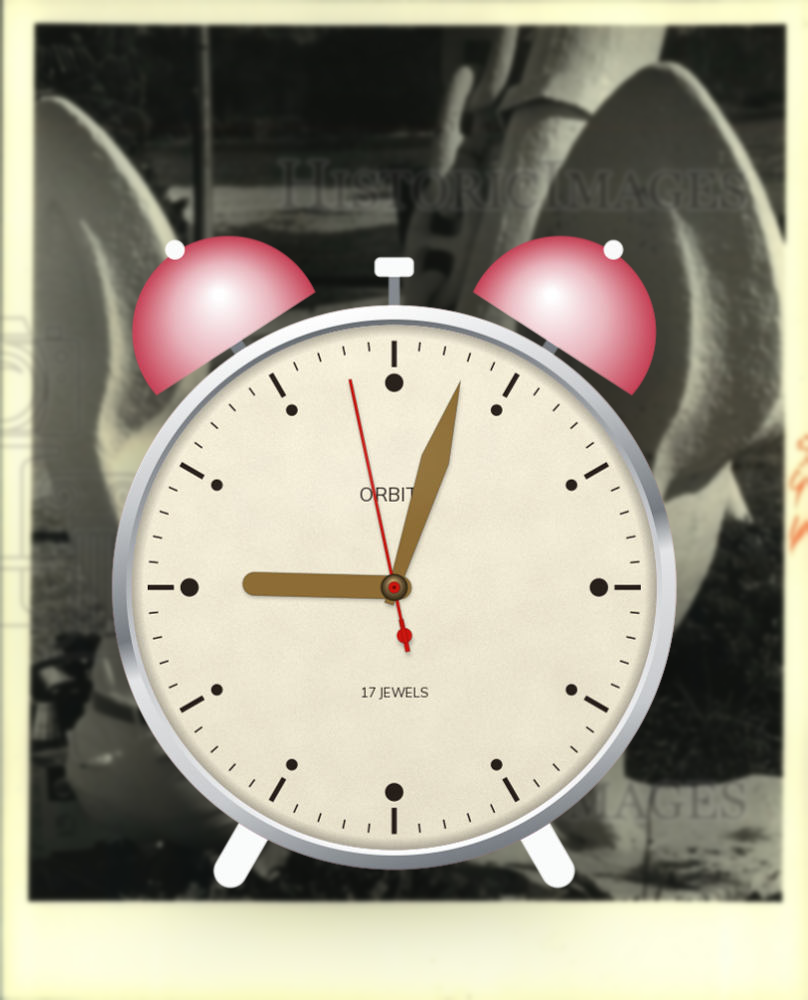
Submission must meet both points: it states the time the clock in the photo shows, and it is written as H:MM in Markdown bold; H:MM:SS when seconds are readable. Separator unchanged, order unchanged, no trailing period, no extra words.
**9:02:58**
